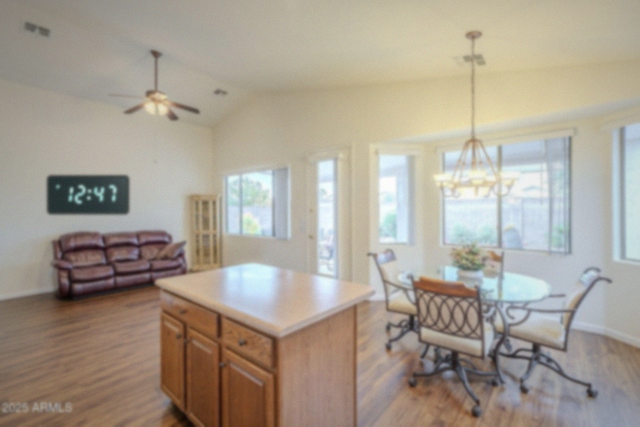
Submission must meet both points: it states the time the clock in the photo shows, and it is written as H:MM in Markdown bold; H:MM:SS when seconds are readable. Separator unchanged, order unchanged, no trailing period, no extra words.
**12:47**
